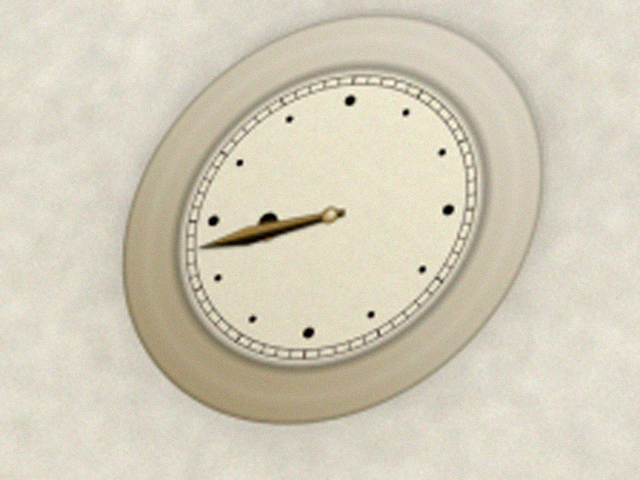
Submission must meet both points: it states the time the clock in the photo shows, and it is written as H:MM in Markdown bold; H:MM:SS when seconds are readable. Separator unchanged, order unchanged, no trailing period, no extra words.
**8:43**
